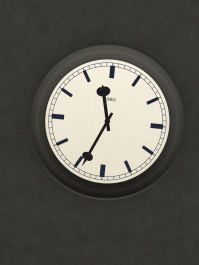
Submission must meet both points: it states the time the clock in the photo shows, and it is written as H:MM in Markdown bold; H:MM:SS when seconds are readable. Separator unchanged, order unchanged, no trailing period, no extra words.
**11:34**
